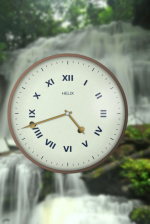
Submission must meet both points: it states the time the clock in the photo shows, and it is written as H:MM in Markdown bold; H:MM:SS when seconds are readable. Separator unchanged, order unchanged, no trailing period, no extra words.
**4:42**
